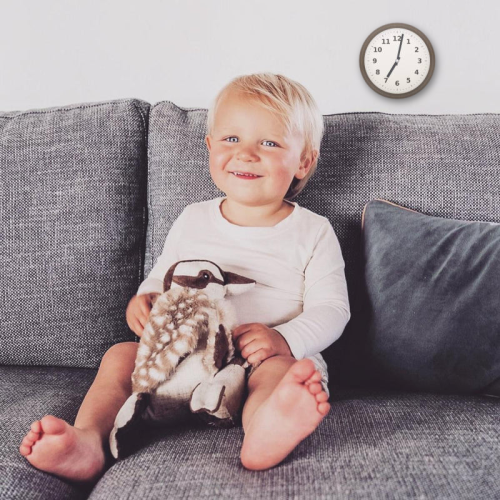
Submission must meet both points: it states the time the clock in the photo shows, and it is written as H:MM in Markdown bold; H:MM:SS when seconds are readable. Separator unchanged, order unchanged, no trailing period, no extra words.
**7:02**
